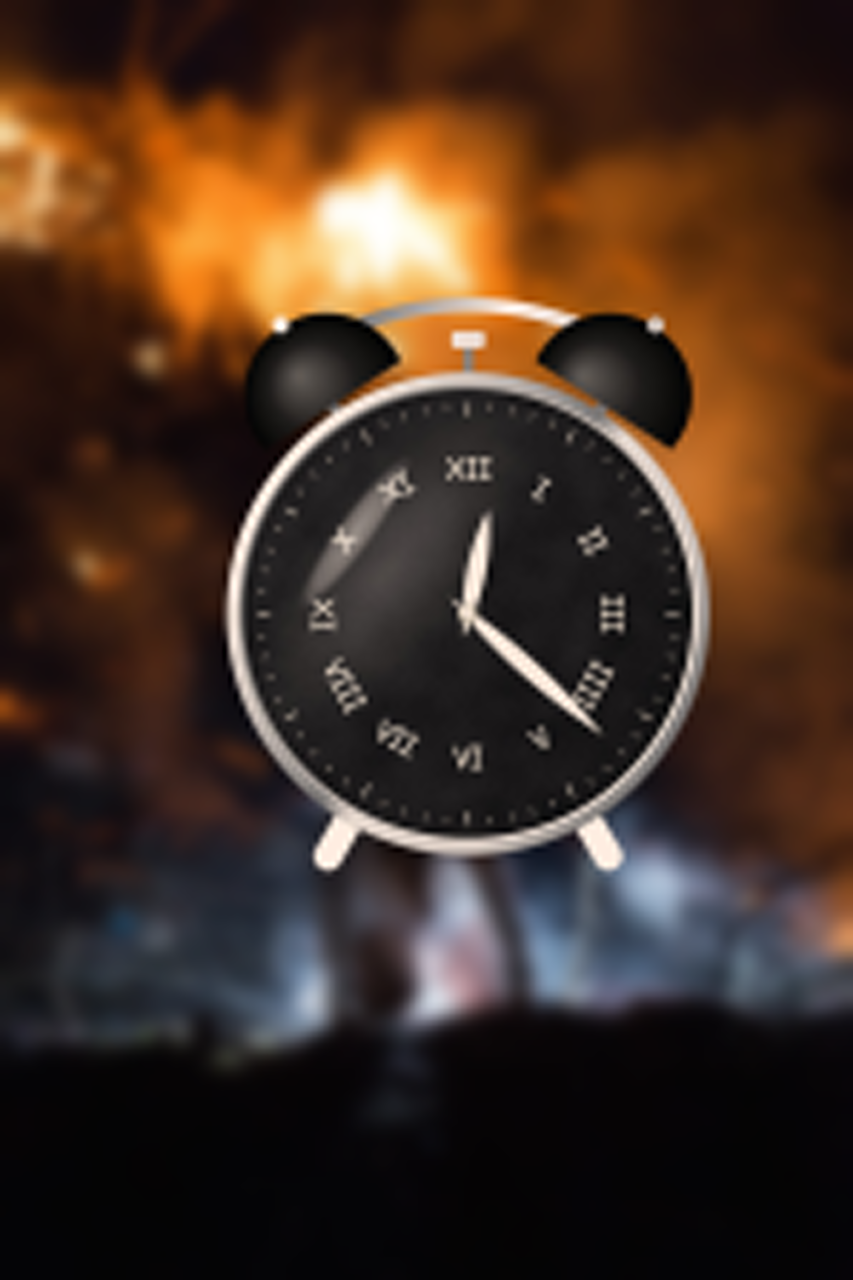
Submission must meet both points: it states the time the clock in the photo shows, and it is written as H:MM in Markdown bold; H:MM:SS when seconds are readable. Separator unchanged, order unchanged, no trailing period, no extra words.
**12:22**
